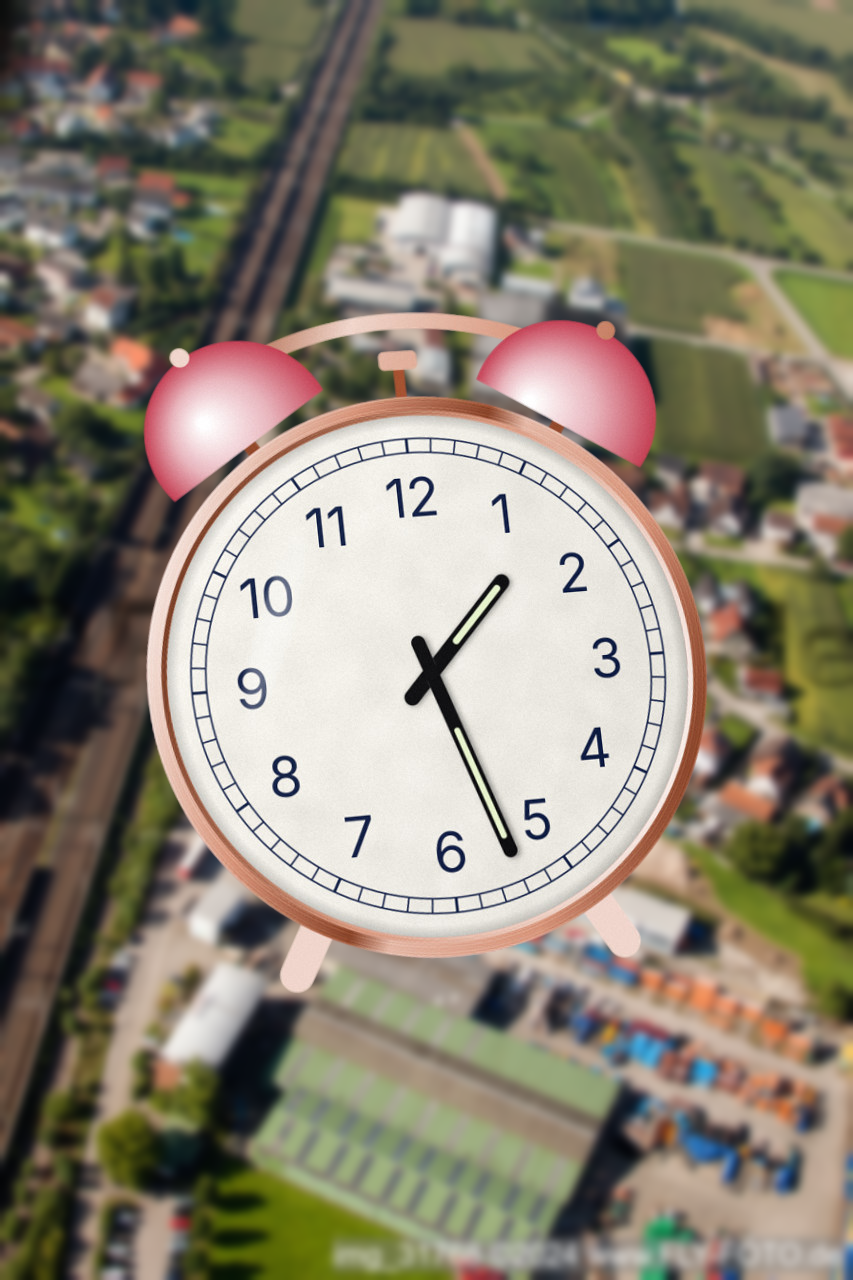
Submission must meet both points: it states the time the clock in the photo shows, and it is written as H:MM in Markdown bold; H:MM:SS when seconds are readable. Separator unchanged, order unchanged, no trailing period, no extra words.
**1:27**
